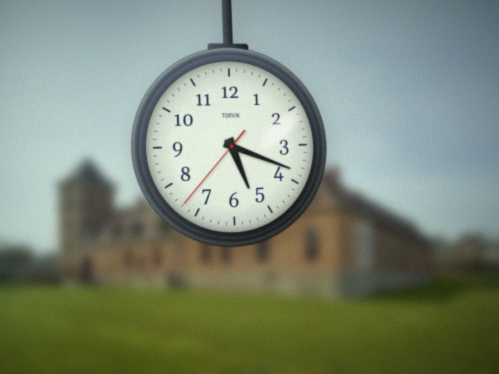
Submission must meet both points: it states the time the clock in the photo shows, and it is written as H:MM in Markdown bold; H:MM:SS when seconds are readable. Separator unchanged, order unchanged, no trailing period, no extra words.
**5:18:37**
